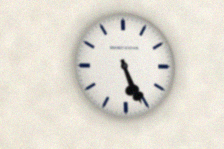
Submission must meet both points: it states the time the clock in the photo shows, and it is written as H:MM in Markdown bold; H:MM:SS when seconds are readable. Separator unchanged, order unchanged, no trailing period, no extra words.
**5:26**
